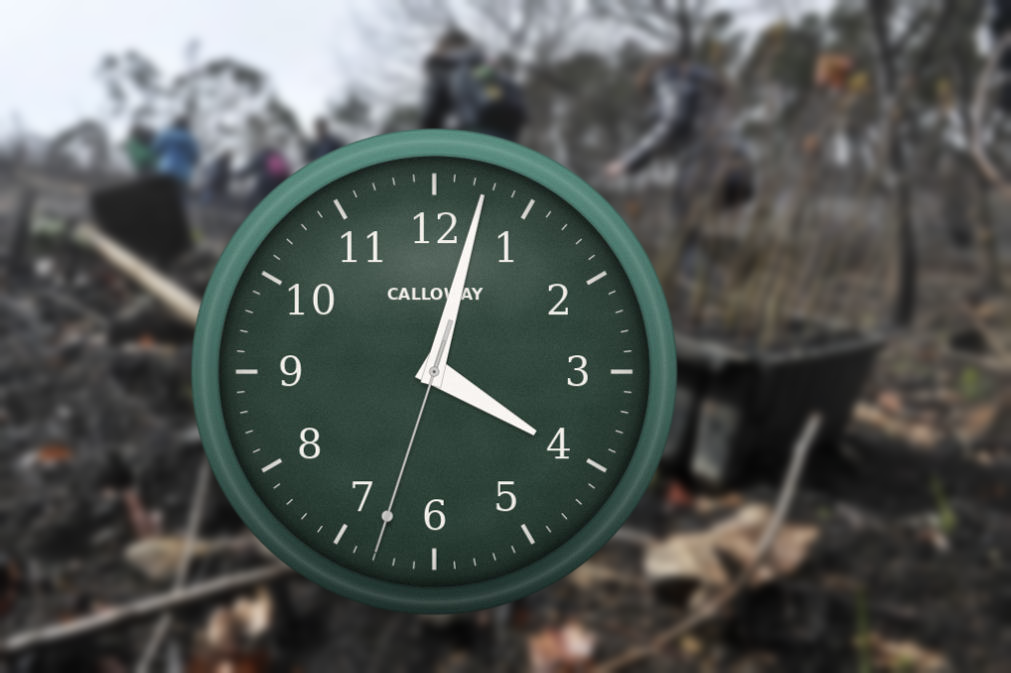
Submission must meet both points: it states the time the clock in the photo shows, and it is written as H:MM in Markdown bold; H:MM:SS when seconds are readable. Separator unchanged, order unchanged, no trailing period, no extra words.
**4:02:33**
